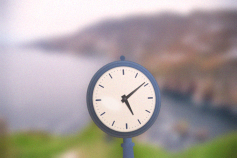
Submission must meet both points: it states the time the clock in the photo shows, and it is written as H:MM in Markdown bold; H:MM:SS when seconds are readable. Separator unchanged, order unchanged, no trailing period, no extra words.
**5:09**
